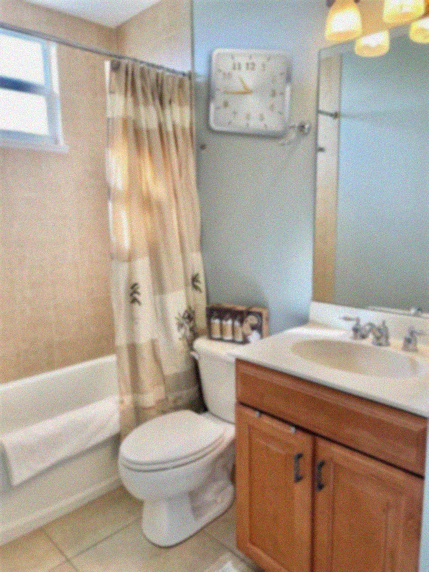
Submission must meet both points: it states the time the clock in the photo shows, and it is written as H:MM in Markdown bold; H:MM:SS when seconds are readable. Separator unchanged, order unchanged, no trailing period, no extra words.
**10:44**
